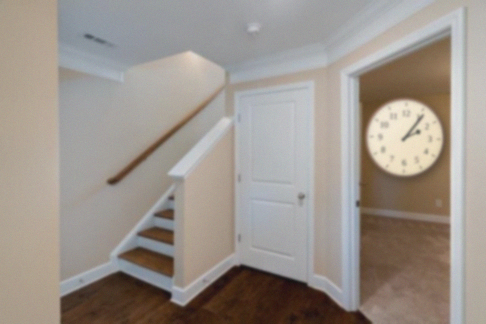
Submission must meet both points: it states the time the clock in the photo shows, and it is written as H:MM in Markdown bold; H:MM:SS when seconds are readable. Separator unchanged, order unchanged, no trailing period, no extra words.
**2:06**
